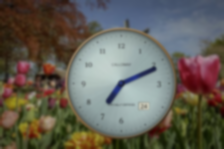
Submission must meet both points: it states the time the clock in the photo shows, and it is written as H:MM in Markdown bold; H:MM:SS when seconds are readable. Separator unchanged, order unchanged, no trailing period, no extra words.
**7:11**
